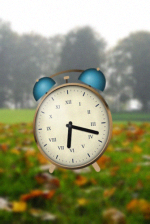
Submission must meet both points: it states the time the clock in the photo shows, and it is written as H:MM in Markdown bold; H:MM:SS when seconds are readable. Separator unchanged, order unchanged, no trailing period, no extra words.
**6:18**
